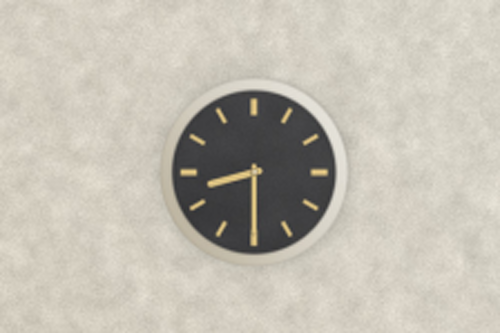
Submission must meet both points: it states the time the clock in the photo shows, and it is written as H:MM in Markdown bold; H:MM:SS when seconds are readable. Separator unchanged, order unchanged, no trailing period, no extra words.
**8:30**
